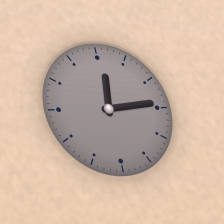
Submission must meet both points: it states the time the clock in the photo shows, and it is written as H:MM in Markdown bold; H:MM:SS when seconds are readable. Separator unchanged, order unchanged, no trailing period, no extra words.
**12:14**
